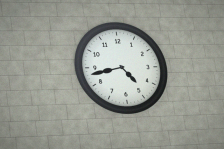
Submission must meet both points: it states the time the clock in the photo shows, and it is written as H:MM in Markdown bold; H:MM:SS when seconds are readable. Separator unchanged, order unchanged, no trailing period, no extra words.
**4:43**
